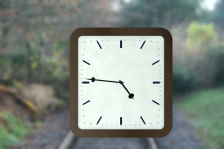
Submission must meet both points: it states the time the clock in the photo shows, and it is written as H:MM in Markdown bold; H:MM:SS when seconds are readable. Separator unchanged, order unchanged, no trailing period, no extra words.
**4:46**
